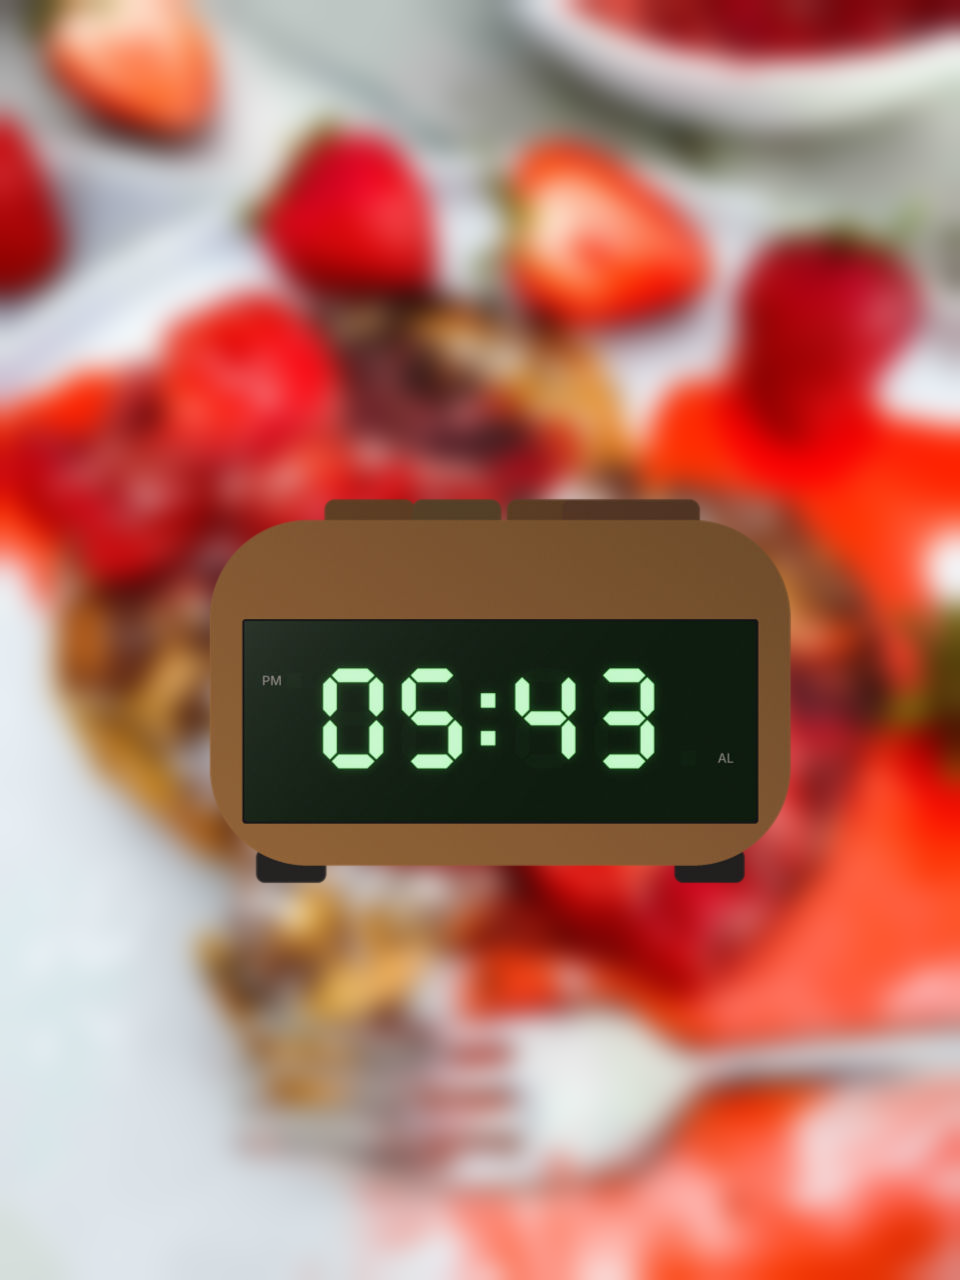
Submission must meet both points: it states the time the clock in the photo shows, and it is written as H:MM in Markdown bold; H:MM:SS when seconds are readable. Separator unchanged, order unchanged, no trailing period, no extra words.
**5:43**
